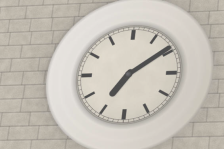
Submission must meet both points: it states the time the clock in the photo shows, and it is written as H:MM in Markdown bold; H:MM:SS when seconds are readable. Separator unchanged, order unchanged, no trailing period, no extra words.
**7:09**
